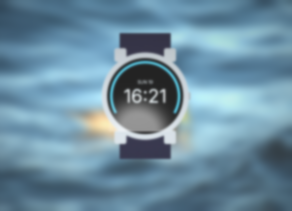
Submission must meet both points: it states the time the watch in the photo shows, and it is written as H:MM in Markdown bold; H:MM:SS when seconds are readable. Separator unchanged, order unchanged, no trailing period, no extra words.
**16:21**
